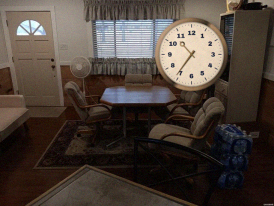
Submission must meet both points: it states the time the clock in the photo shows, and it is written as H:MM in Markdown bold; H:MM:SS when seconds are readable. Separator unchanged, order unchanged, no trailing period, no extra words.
**10:36**
